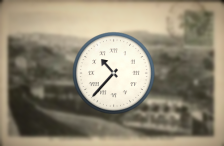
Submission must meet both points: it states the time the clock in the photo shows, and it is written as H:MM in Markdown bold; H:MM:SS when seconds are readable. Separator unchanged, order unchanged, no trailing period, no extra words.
**10:37**
